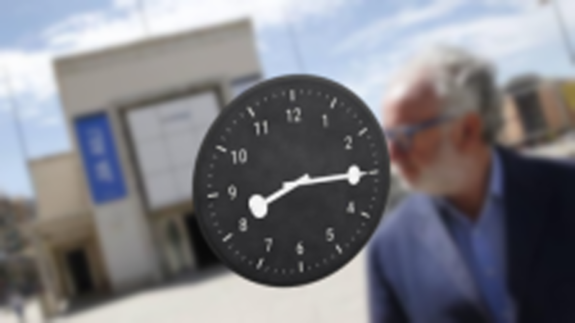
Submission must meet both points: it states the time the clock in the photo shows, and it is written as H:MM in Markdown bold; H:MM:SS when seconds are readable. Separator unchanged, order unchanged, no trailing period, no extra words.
**8:15**
